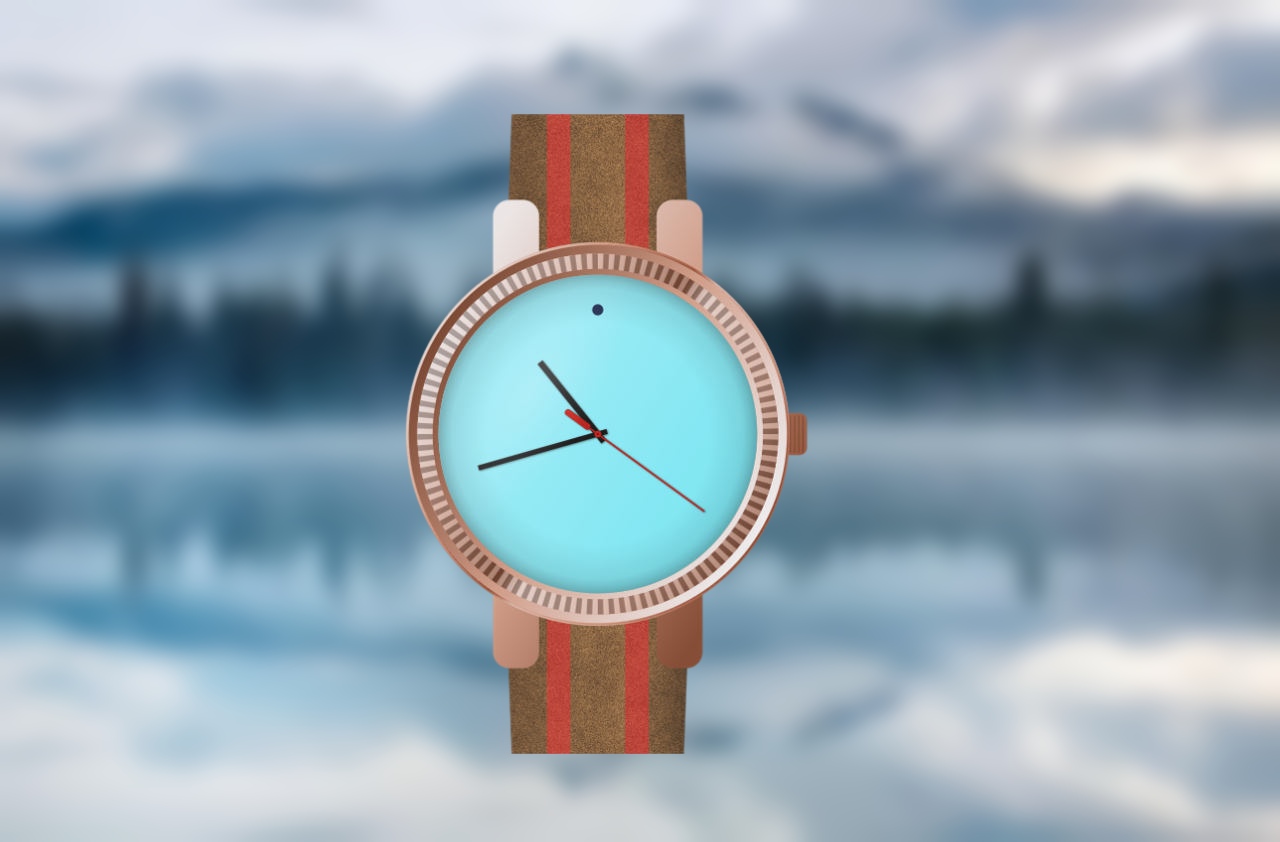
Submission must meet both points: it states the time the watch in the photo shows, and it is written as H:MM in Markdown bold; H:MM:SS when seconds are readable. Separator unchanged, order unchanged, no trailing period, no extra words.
**10:42:21**
